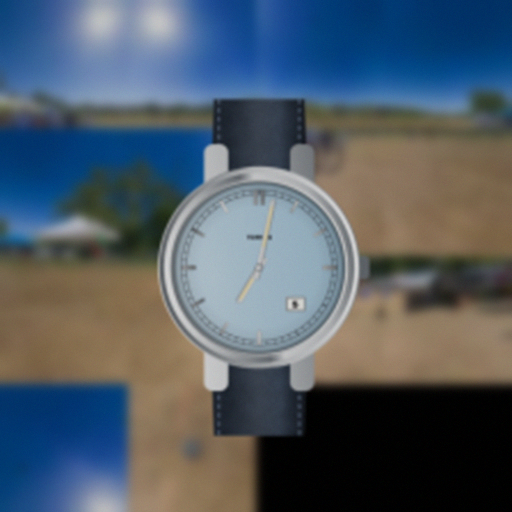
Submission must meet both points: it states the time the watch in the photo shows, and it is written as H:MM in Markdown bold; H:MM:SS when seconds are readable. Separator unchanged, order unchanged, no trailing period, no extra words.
**7:02**
